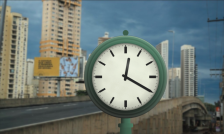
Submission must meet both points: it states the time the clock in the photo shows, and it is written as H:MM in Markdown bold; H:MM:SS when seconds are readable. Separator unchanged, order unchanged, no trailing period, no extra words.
**12:20**
